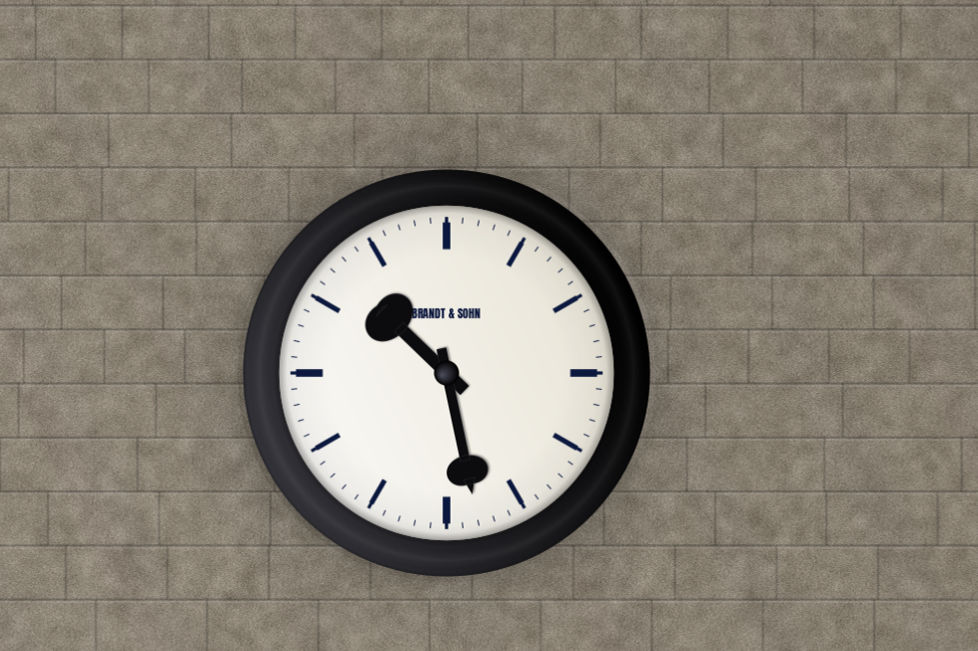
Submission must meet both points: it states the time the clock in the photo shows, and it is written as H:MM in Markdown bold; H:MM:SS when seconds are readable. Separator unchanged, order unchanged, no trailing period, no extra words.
**10:28**
